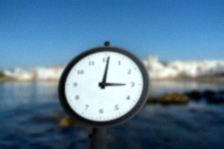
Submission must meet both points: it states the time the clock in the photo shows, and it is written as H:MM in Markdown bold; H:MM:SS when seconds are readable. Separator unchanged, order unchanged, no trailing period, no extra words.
**3:01**
